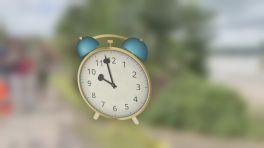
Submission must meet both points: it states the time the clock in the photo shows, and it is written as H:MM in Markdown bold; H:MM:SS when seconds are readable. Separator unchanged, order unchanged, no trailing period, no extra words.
**9:58**
